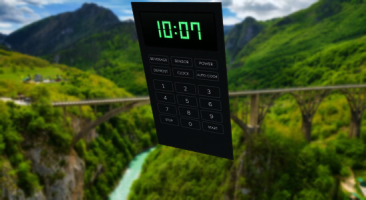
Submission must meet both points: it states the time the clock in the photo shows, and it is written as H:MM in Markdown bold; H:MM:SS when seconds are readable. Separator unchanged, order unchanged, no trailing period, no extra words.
**10:07**
